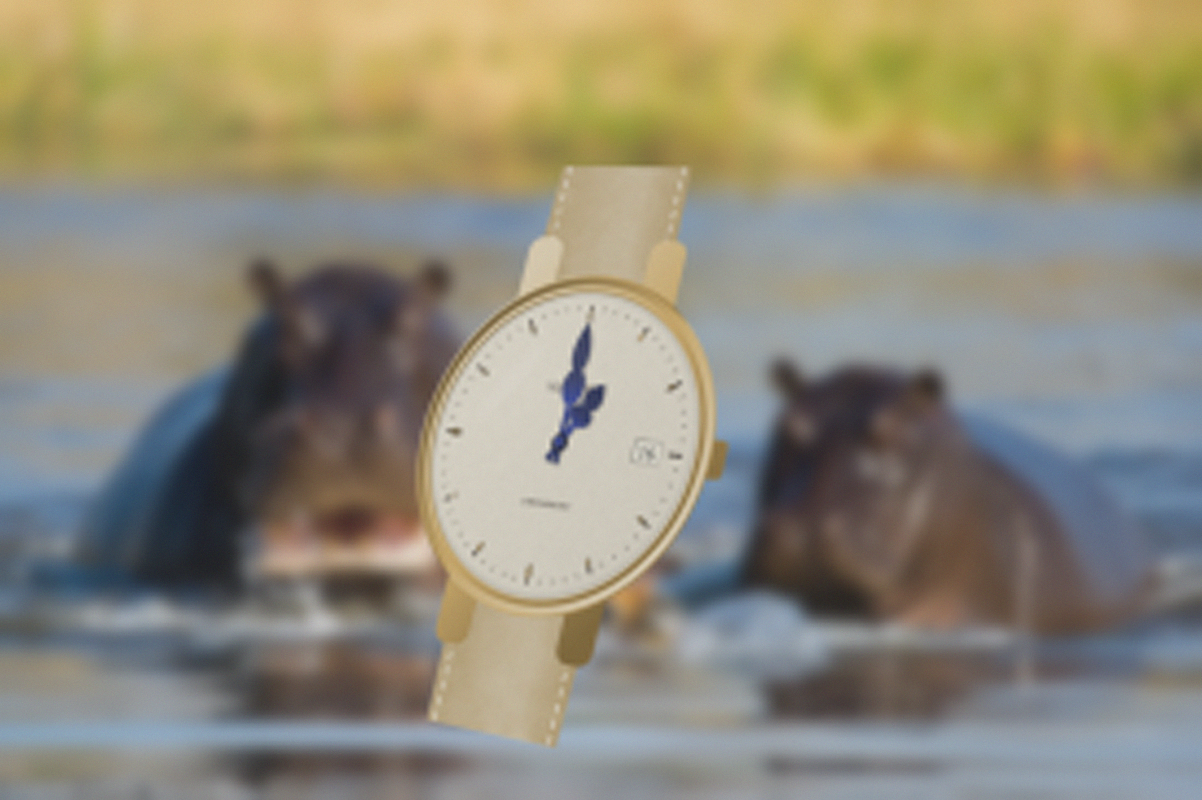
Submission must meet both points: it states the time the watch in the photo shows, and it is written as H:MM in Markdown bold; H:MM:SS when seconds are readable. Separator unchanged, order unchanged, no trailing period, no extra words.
**1:00**
